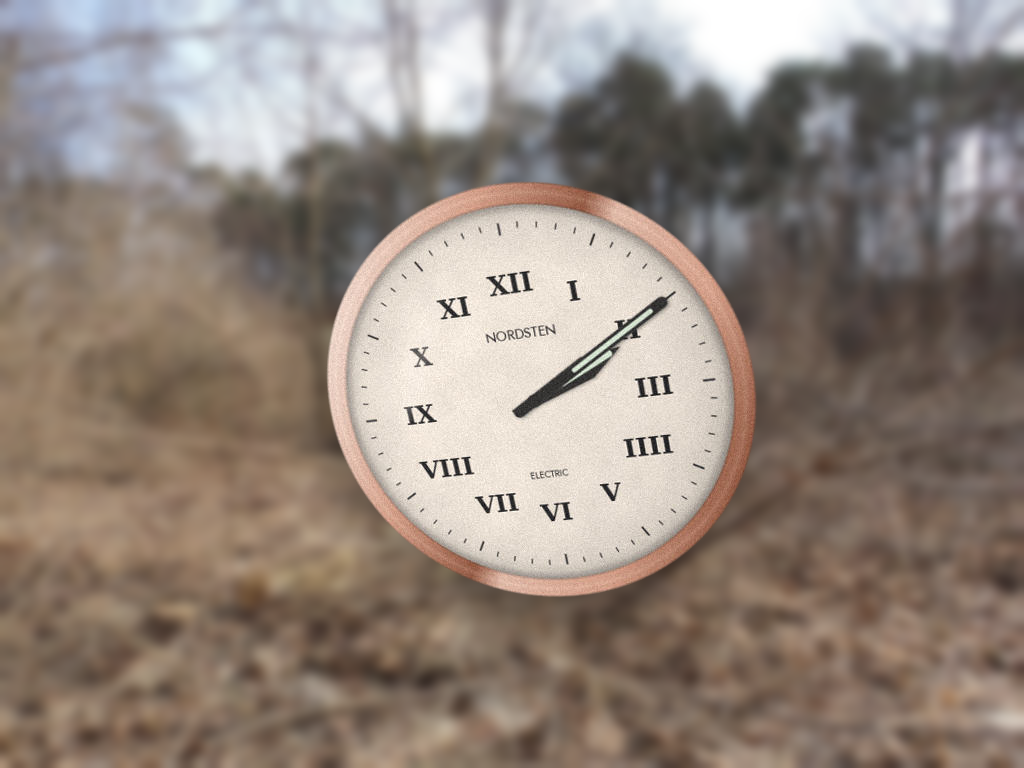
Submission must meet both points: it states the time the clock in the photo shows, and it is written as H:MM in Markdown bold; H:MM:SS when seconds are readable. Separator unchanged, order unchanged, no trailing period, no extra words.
**2:10**
